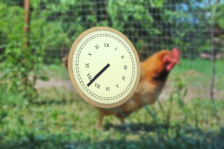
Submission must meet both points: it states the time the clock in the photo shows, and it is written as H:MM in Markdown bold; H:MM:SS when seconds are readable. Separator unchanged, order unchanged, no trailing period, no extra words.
**7:38**
